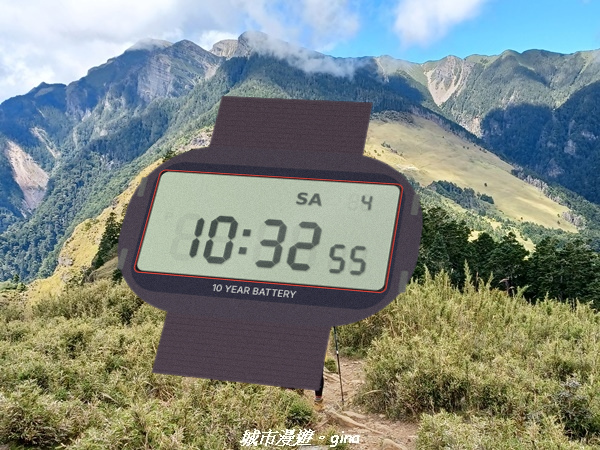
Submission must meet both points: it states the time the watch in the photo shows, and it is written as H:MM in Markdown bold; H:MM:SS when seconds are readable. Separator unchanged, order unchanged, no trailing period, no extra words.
**10:32:55**
